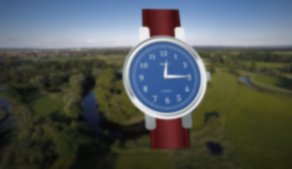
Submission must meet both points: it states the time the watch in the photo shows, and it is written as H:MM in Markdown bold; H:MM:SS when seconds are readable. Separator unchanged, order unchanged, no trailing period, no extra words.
**12:15**
